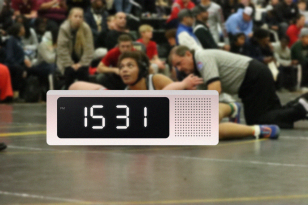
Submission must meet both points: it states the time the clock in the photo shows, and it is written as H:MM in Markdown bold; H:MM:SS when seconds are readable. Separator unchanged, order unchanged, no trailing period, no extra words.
**15:31**
